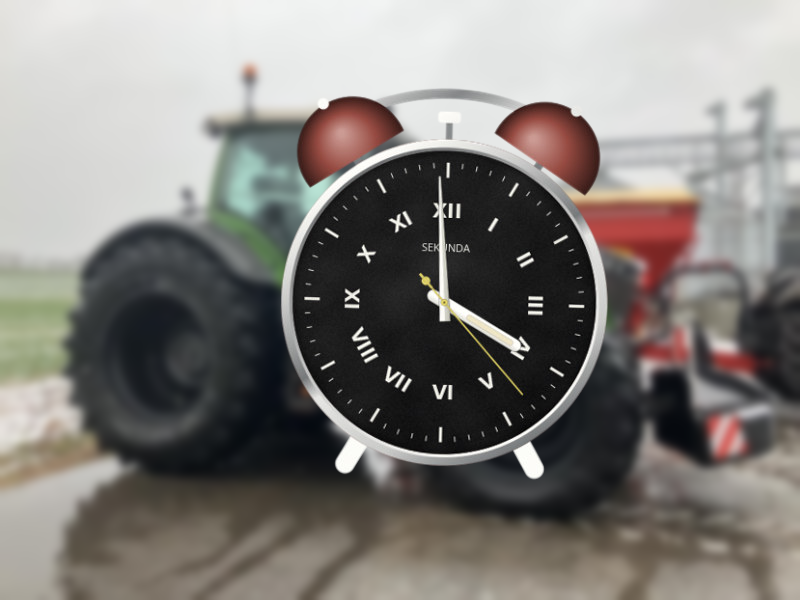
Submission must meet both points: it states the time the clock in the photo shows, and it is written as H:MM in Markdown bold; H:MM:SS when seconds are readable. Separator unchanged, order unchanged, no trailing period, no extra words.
**3:59:23**
